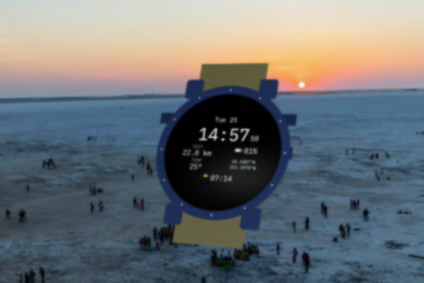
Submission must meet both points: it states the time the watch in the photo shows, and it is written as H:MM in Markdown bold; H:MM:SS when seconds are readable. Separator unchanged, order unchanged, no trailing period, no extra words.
**14:57**
